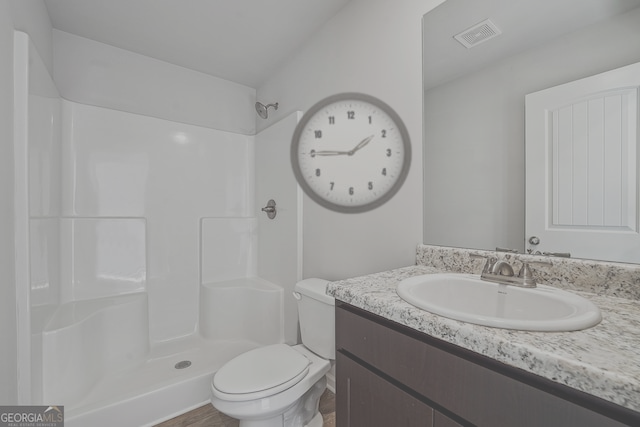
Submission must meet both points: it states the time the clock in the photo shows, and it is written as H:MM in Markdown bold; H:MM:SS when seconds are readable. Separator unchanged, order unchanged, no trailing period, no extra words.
**1:45**
